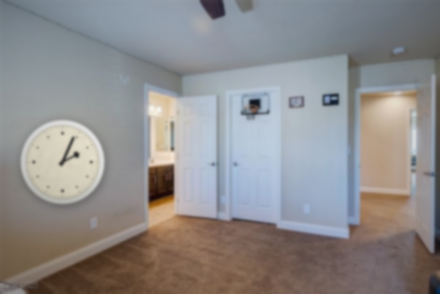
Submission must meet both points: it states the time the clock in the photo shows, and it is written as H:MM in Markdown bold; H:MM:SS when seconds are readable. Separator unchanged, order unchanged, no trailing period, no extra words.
**2:04**
